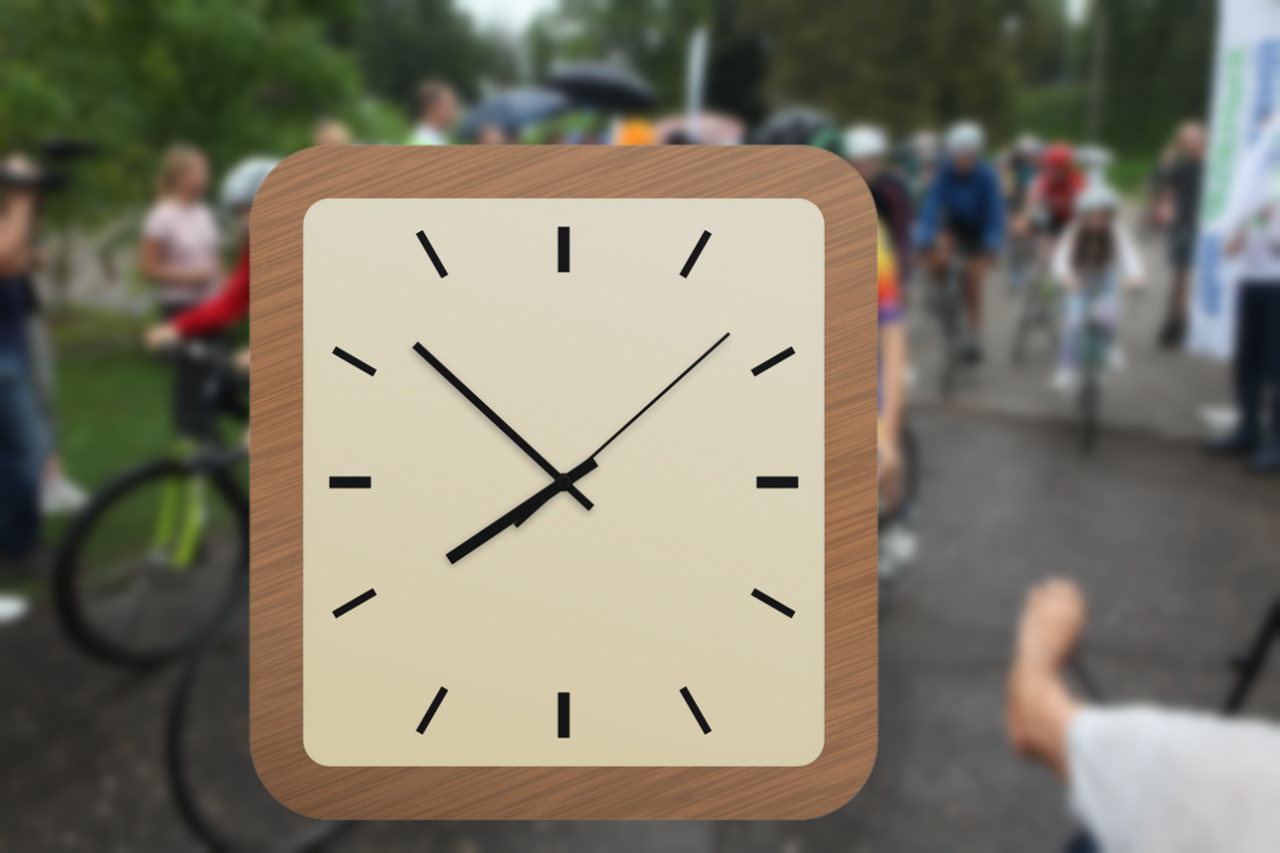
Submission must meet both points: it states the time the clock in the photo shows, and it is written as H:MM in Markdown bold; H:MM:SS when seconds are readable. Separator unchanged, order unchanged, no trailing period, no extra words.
**7:52:08**
